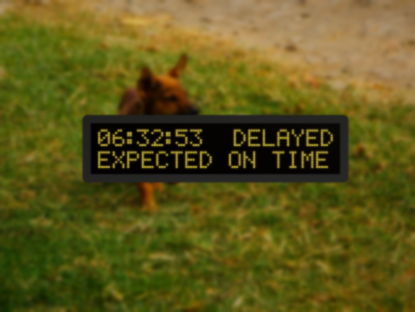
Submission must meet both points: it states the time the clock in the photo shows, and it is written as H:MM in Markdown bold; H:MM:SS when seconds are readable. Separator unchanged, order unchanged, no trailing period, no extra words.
**6:32:53**
